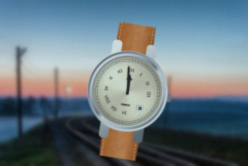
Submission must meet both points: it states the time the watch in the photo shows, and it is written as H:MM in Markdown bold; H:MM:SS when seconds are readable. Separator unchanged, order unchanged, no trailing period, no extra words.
**11:59**
